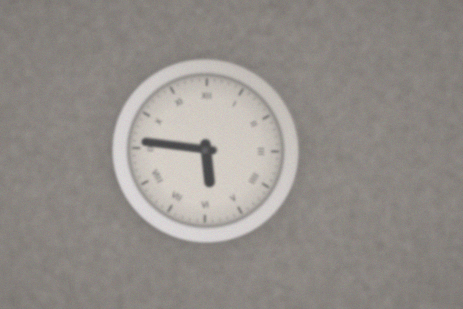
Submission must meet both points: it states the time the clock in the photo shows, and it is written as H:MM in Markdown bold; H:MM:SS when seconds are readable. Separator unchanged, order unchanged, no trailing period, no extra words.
**5:46**
